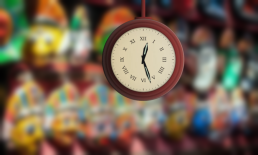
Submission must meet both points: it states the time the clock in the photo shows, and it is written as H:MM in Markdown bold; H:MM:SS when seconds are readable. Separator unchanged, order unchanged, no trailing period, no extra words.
**12:27**
